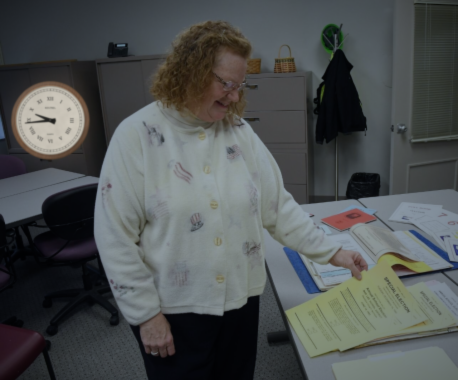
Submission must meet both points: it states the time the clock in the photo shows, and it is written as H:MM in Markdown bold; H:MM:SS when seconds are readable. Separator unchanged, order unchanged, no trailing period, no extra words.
**9:44**
